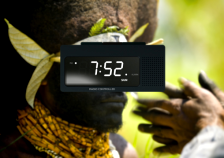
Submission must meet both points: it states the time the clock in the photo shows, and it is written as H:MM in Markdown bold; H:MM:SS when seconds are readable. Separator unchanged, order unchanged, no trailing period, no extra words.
**7:52**
